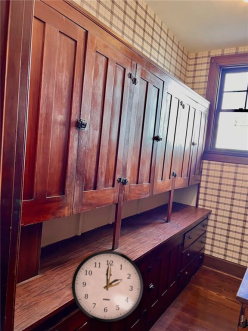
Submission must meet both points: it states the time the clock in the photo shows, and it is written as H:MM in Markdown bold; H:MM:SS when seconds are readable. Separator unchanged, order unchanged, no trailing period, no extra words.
**2:00**
